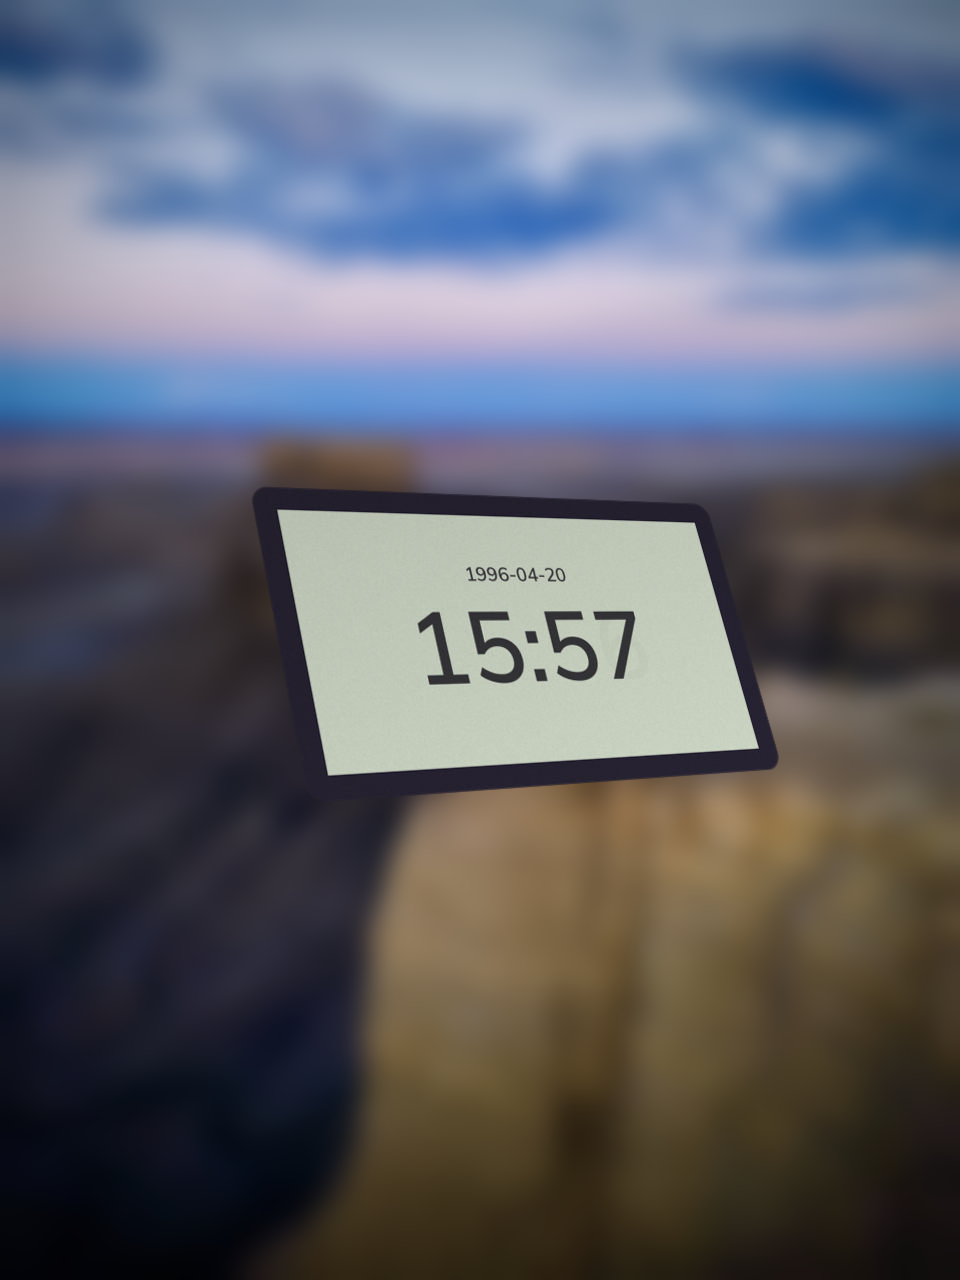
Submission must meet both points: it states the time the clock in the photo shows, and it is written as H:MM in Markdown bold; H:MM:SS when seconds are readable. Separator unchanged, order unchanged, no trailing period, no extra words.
**15:57**
